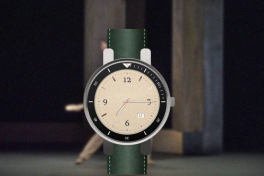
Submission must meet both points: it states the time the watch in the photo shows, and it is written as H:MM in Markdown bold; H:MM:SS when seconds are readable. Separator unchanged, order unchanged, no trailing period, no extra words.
**7:15**
